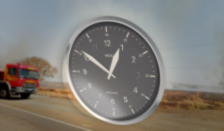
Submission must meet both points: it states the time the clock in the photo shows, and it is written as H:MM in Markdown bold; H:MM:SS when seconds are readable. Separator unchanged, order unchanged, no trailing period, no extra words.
**12:51**
